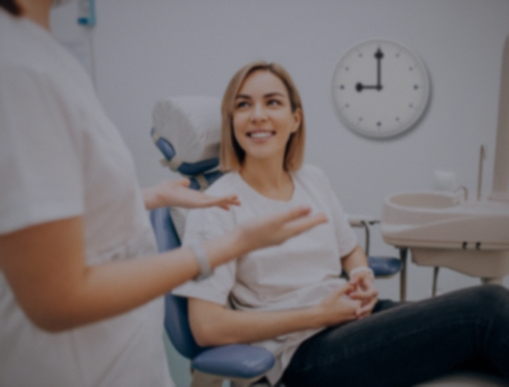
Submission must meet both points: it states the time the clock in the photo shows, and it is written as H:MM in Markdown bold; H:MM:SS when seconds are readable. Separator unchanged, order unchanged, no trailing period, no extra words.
**9:00**
